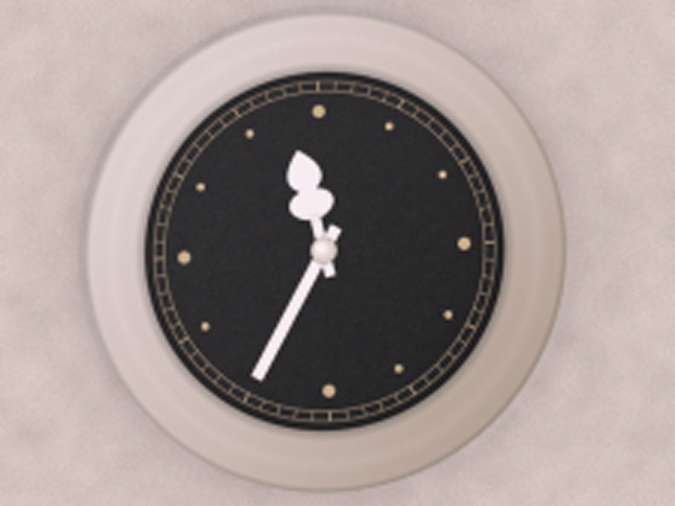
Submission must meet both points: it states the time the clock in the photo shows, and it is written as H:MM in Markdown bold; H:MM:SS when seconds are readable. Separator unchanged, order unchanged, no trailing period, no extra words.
**11:35**
